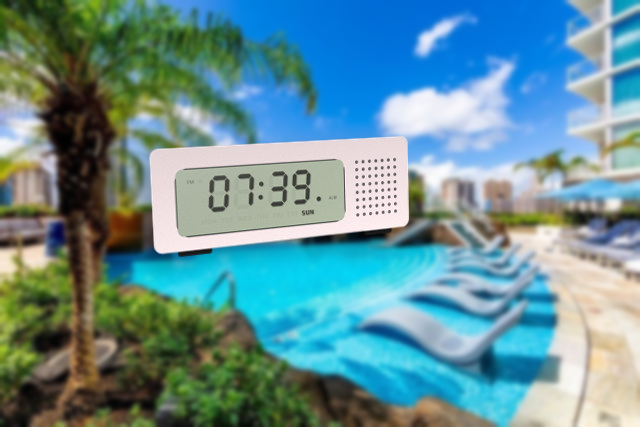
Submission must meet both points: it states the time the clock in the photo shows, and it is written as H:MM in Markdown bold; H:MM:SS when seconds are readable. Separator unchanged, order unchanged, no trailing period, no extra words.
**7:39**
